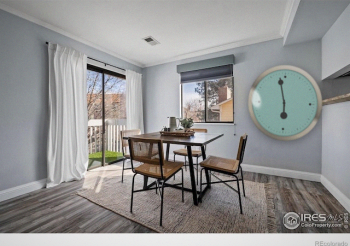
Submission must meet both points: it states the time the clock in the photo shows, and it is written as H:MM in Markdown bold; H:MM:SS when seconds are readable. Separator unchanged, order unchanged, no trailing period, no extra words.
**5:58**
